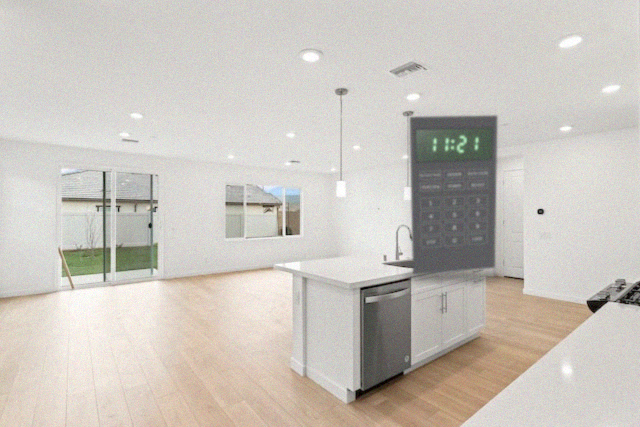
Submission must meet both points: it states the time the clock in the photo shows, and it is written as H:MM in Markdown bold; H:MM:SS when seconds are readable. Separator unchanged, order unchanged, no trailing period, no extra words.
**11:21**
